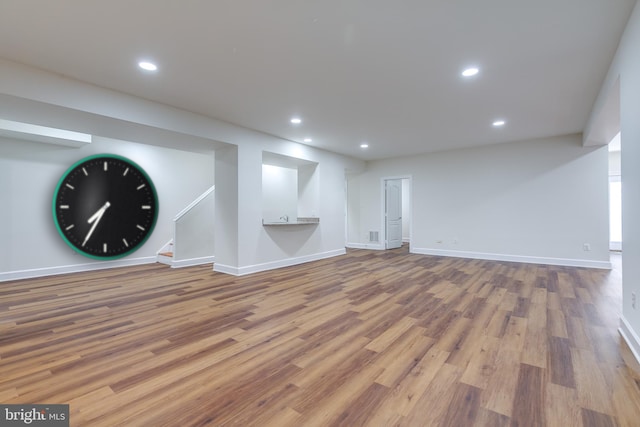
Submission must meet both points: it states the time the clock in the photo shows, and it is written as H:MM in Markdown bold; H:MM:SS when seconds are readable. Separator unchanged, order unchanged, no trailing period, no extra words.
**7:35**
